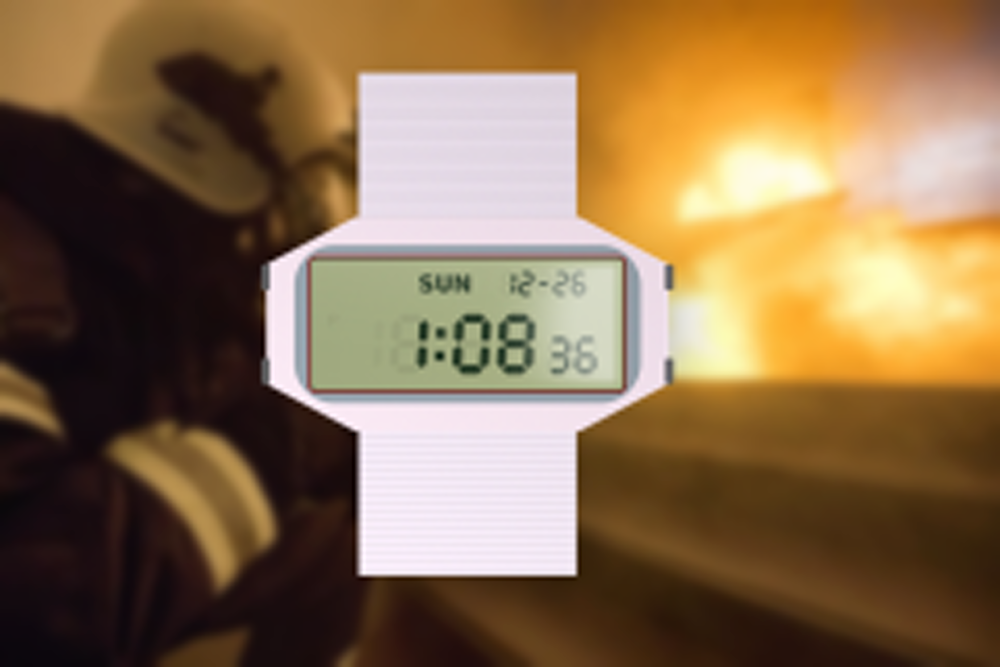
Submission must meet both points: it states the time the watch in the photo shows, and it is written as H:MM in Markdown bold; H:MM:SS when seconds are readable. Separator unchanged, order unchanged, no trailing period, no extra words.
**1:08:36**
